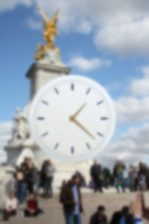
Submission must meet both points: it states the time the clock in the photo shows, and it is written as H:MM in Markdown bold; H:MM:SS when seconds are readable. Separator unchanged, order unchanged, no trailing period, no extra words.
**1:22**
